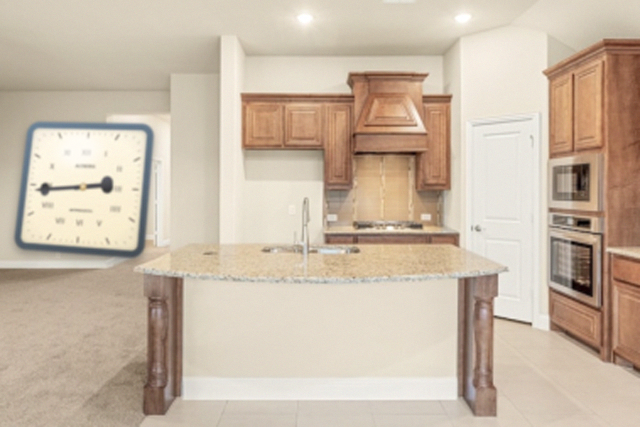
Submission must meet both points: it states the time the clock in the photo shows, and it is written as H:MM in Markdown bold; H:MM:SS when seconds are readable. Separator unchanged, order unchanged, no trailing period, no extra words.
**2:44**
